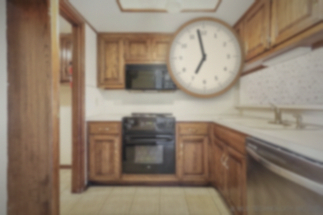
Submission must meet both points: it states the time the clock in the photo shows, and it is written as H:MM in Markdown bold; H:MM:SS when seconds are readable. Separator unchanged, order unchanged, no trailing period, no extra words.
**6:58**
